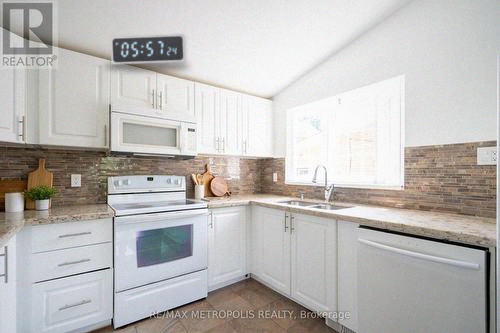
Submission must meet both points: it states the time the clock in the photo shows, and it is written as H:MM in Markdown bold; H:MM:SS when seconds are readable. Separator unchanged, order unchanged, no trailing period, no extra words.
**5:57**
